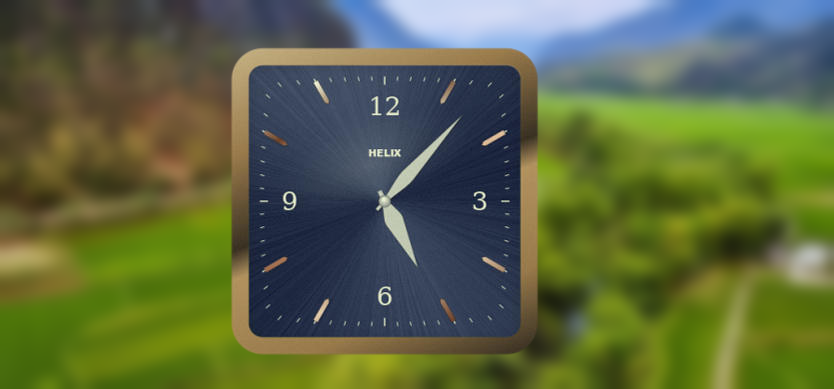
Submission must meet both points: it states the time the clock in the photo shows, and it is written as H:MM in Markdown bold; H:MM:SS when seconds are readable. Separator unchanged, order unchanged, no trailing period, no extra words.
**5:07**
